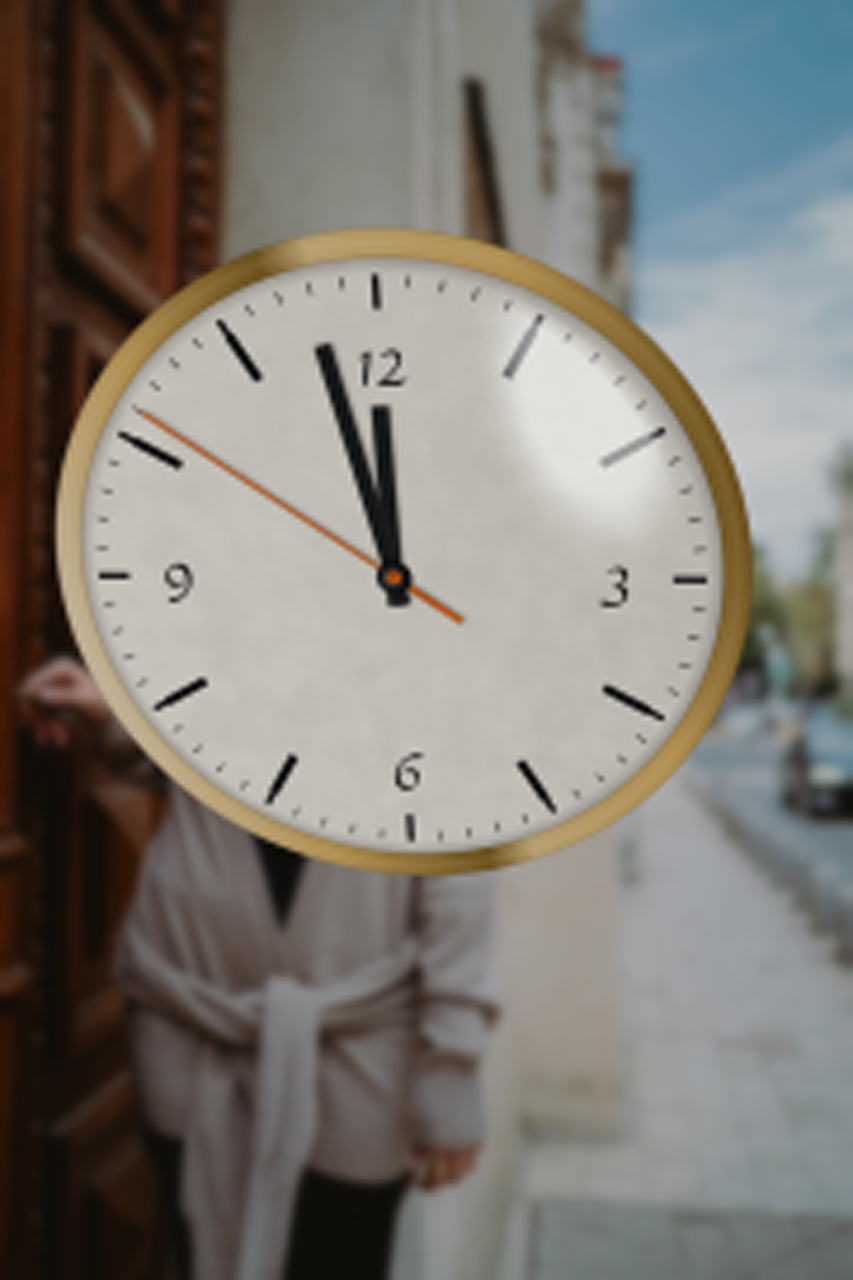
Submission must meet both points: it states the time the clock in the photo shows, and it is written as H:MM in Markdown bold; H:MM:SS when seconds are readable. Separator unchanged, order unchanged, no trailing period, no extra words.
**11:57:51**
